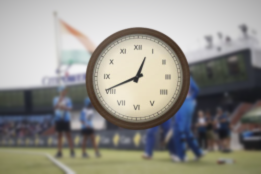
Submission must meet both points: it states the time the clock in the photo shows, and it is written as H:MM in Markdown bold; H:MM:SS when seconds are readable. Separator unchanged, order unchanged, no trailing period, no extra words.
**12:41**
